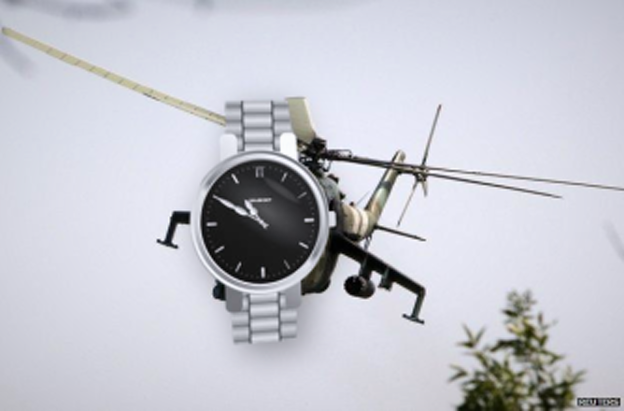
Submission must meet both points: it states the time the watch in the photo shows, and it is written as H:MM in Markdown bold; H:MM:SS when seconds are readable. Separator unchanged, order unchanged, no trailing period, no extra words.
**10:50**
